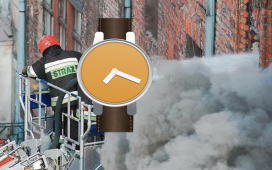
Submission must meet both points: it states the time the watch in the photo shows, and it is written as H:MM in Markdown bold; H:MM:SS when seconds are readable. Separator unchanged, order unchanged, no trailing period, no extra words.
**7:19**
